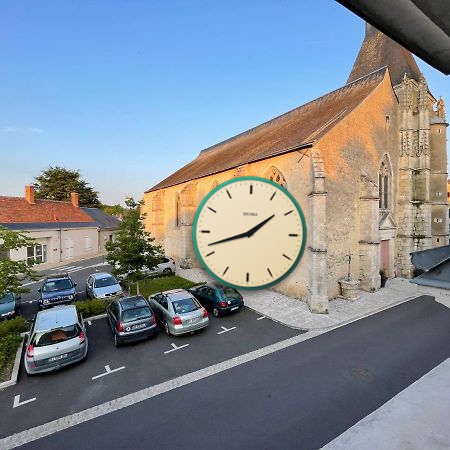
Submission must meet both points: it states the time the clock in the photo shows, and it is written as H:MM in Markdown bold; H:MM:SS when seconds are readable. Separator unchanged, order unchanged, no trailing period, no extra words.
**1:42**
